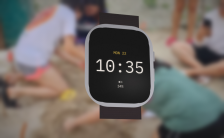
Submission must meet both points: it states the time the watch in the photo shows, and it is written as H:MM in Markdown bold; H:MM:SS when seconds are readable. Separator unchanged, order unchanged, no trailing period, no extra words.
**10:35**
